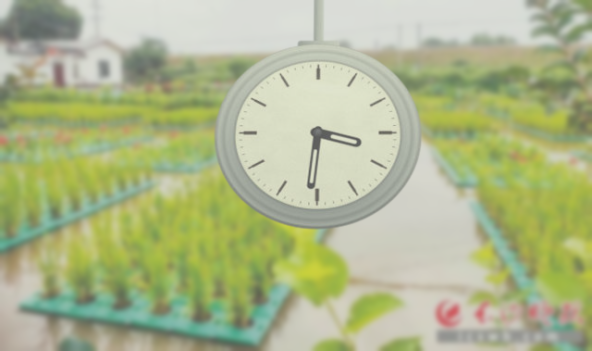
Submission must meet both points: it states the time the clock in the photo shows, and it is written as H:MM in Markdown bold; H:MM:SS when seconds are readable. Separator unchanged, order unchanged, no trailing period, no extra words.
**3:31**
